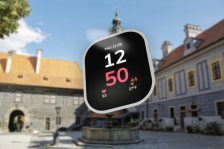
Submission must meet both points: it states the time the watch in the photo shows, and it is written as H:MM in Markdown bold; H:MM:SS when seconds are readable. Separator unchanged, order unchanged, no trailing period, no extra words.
**12:50**
